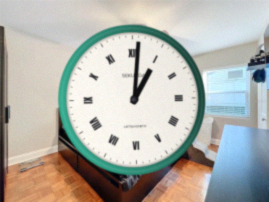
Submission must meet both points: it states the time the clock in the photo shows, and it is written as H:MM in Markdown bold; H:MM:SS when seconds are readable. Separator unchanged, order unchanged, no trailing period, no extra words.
**1:01**
